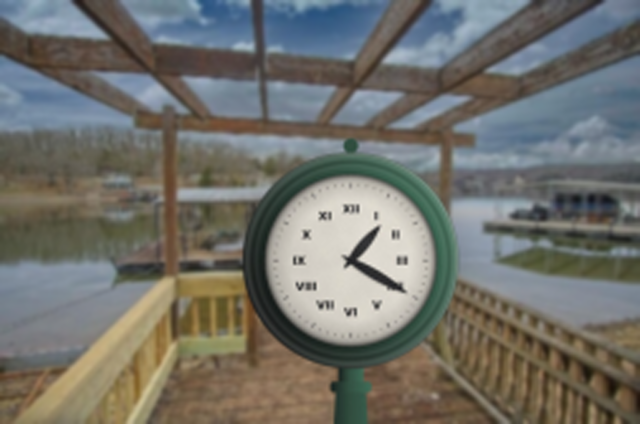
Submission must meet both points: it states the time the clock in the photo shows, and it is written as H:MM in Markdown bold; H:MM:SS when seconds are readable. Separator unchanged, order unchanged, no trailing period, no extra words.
**1:20**
